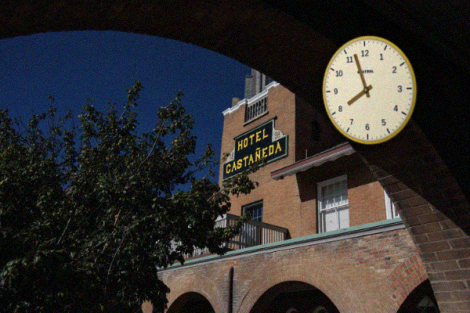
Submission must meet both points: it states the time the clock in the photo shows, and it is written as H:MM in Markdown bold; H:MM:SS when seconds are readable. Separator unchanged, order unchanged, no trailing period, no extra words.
**7:57**
